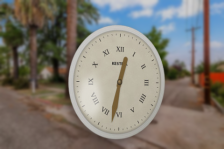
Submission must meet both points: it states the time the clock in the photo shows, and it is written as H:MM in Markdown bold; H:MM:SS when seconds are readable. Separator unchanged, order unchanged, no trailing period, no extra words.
**12:32**
